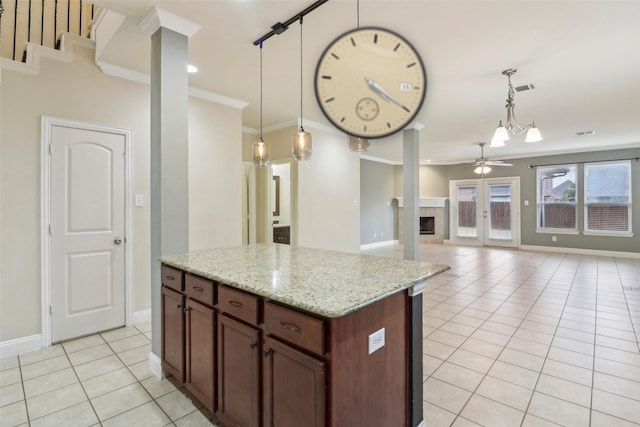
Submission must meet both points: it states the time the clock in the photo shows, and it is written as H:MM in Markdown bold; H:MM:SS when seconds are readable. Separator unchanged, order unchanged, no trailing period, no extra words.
**4:20**
